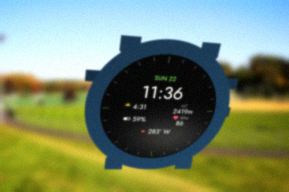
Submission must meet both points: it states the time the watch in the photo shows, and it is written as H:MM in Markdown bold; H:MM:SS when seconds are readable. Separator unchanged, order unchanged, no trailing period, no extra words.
**11:36**
